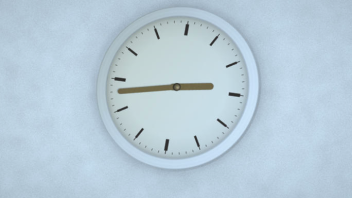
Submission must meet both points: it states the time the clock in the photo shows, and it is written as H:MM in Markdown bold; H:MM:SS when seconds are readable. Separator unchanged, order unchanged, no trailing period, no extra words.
**2:43**
